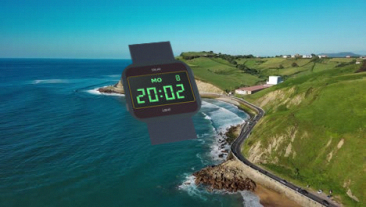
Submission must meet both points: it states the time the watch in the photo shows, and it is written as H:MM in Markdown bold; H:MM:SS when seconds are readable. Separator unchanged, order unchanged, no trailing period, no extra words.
**20:02**
